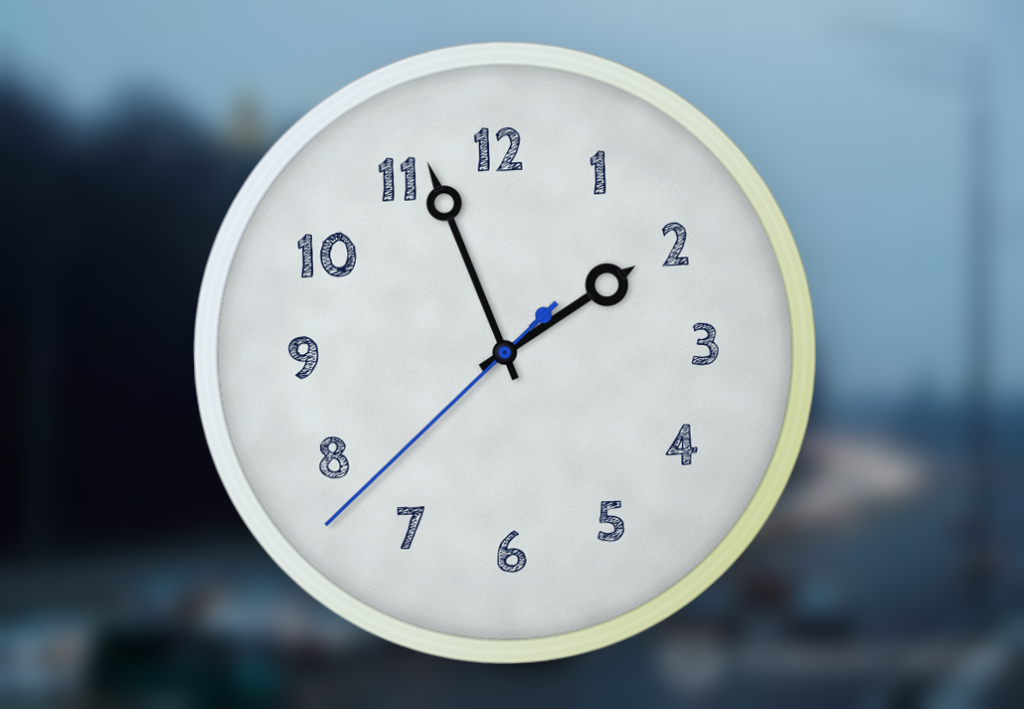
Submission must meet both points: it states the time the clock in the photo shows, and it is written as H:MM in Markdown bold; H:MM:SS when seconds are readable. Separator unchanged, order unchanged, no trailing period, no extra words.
**1:56:38**
